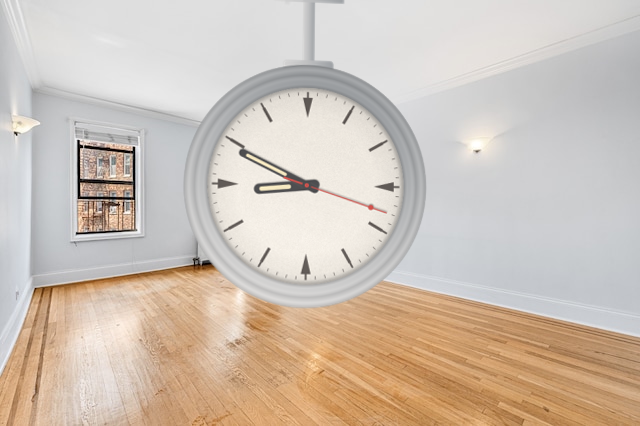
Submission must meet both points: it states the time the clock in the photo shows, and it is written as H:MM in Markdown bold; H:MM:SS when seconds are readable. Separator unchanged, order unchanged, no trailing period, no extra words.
**8:49:18**
